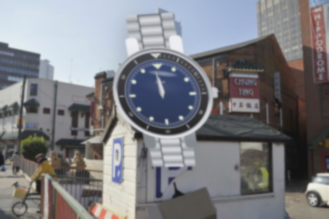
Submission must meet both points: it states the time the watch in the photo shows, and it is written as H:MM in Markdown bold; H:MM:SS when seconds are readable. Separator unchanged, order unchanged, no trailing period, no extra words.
**11:59**
